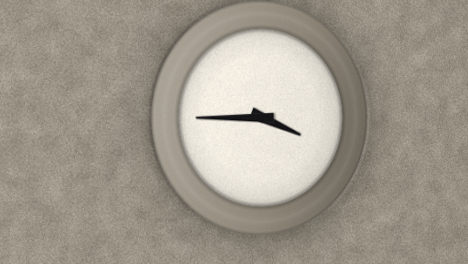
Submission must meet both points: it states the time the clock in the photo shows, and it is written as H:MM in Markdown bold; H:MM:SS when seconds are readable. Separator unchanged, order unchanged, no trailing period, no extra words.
**3:45**
